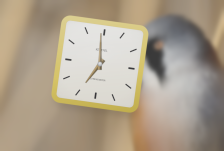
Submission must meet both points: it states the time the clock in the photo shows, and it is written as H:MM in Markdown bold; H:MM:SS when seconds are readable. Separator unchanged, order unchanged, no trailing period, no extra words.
**6:59**
